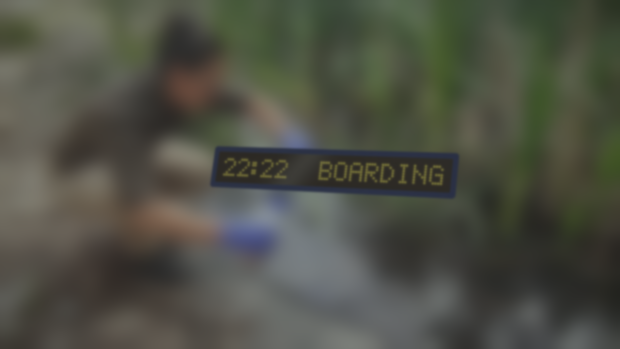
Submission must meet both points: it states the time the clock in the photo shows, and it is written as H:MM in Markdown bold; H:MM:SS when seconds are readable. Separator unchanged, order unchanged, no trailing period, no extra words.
**22:22**
